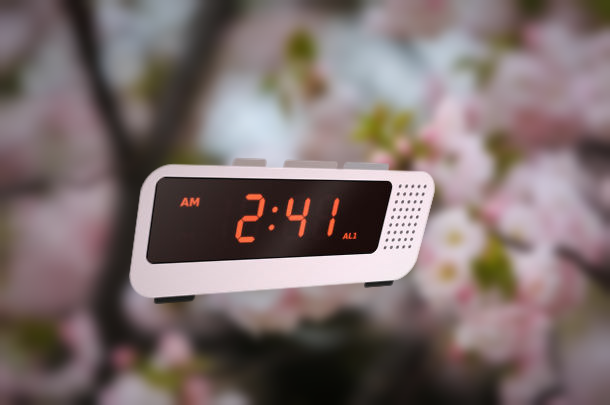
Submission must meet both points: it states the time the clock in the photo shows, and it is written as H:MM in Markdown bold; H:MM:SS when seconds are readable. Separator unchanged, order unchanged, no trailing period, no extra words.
**2:41**
